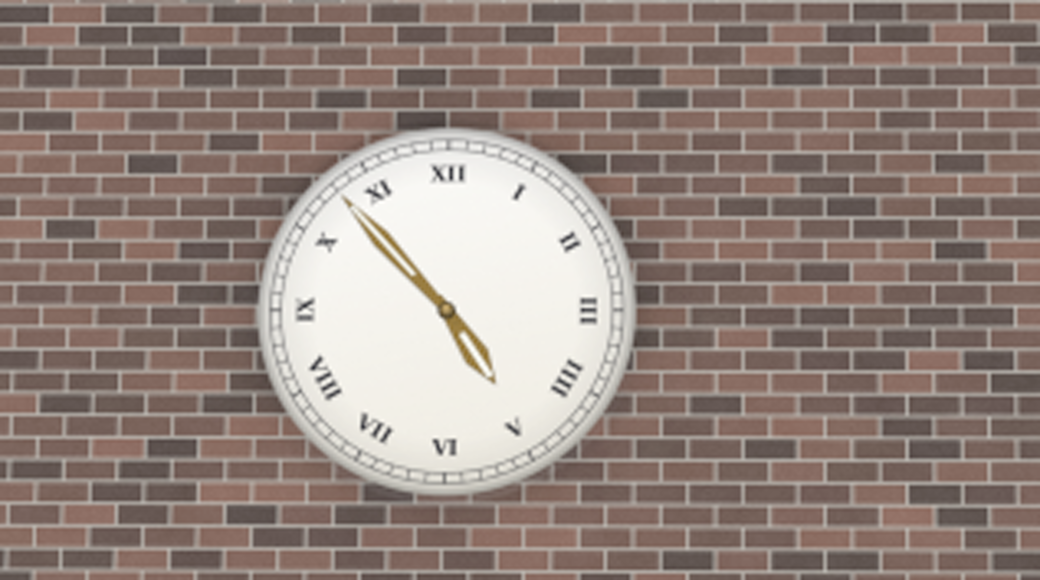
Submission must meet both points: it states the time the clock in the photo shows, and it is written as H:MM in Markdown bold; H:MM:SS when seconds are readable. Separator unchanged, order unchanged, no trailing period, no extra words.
**4:53**
